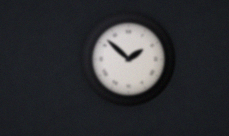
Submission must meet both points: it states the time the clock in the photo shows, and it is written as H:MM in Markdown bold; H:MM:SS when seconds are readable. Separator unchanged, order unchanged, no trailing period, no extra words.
**1:52**
